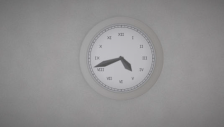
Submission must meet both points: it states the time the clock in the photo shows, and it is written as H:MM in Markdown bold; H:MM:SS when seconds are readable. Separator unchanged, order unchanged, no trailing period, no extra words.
**4:42**
